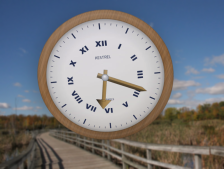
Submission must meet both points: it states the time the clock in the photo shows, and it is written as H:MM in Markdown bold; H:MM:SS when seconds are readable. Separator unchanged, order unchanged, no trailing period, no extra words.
**6:19**
